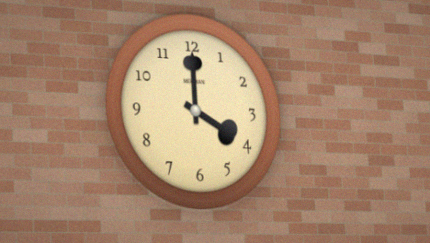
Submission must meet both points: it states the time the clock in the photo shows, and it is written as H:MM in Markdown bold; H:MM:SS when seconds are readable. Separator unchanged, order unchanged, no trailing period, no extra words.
**4:00**
